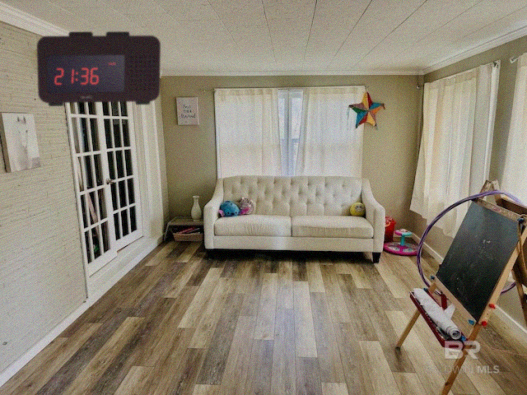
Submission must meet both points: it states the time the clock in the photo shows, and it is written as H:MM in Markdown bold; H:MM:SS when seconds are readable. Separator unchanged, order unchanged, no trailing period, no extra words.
**21:36**
